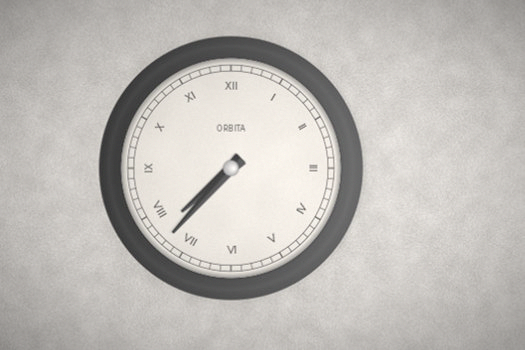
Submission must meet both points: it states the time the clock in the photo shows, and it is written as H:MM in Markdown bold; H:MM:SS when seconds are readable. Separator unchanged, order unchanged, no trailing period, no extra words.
**7:37**
